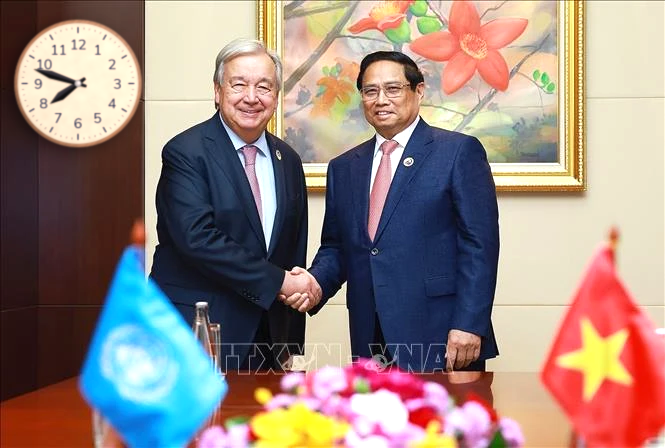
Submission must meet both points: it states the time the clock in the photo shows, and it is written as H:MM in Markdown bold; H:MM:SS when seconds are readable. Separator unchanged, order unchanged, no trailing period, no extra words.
**7:48**
